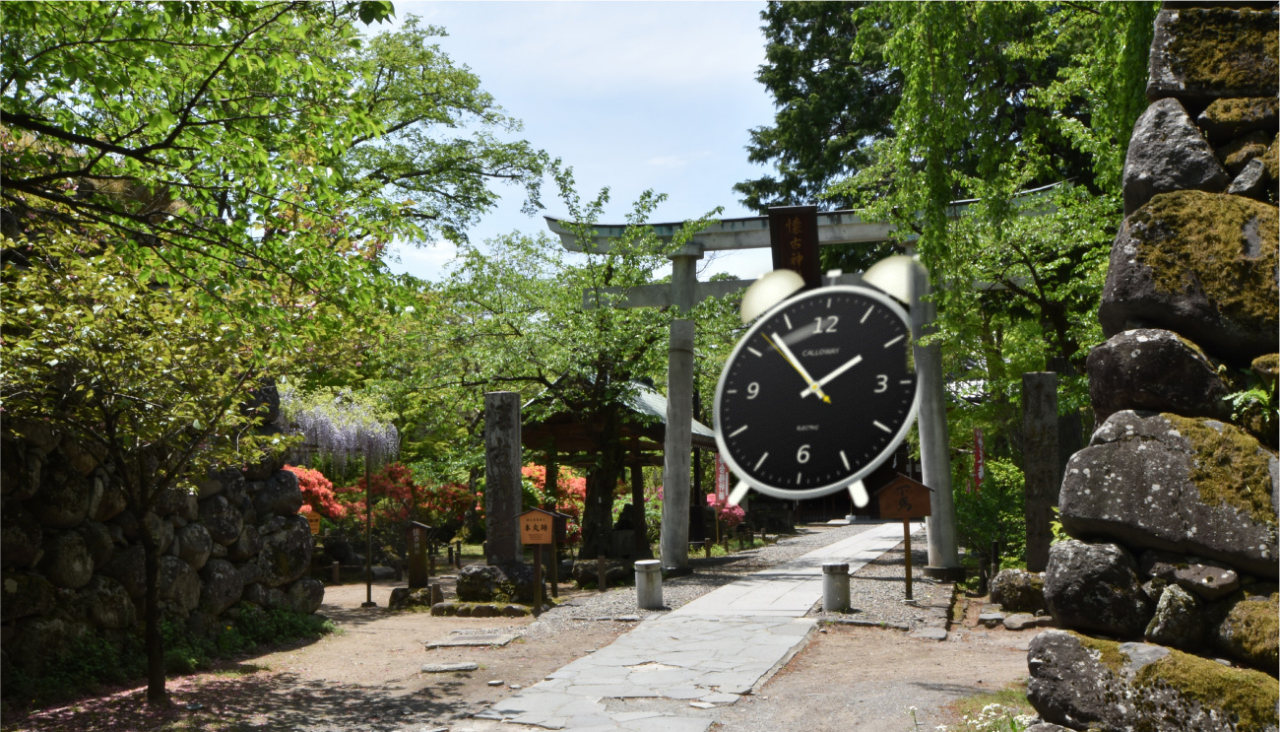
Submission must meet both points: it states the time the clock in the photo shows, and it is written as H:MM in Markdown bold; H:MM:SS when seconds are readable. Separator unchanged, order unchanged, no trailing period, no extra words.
**1:52:52**
